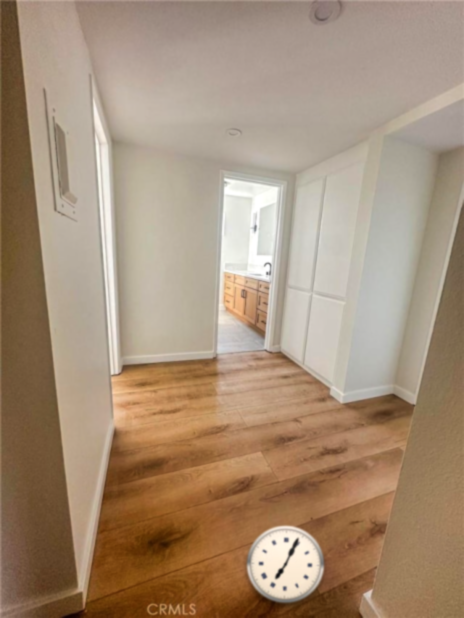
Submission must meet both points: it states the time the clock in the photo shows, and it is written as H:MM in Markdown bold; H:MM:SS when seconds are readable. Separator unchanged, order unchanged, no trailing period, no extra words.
**7:04**
